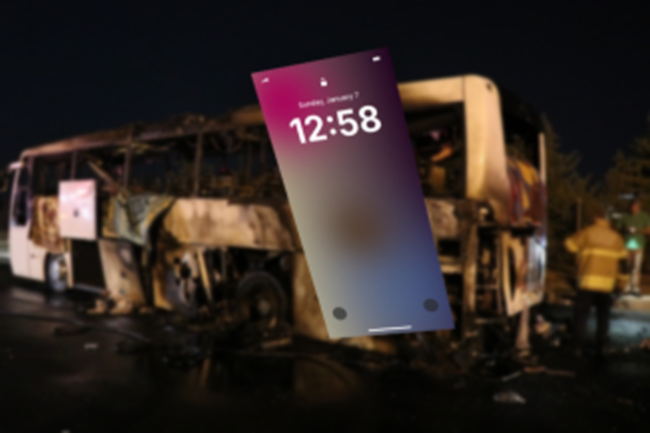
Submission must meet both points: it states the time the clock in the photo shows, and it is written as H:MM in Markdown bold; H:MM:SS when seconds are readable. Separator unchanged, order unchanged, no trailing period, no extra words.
**12:58**
